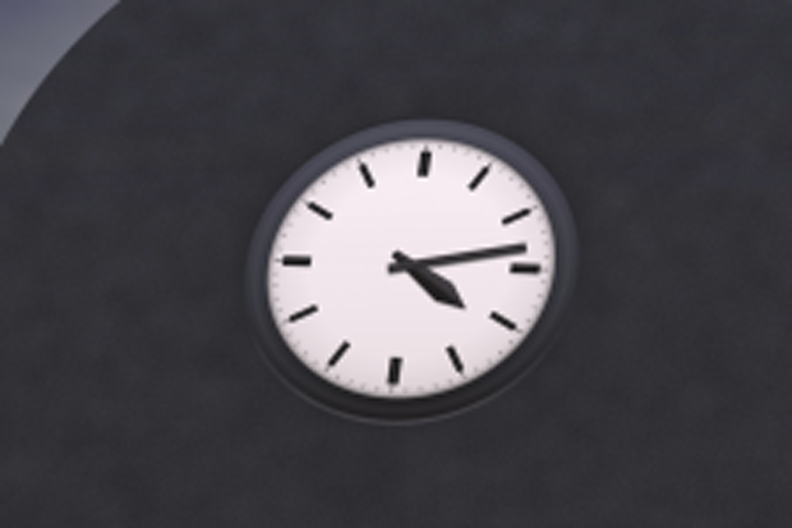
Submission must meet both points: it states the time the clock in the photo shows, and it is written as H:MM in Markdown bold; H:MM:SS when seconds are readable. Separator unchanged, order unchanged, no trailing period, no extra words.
**4:13**
